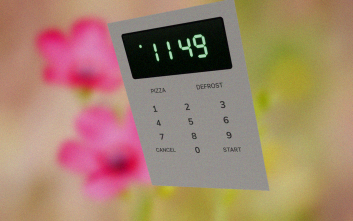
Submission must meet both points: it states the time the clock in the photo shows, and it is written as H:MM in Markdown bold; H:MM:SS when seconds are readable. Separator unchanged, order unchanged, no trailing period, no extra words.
**11:49**
